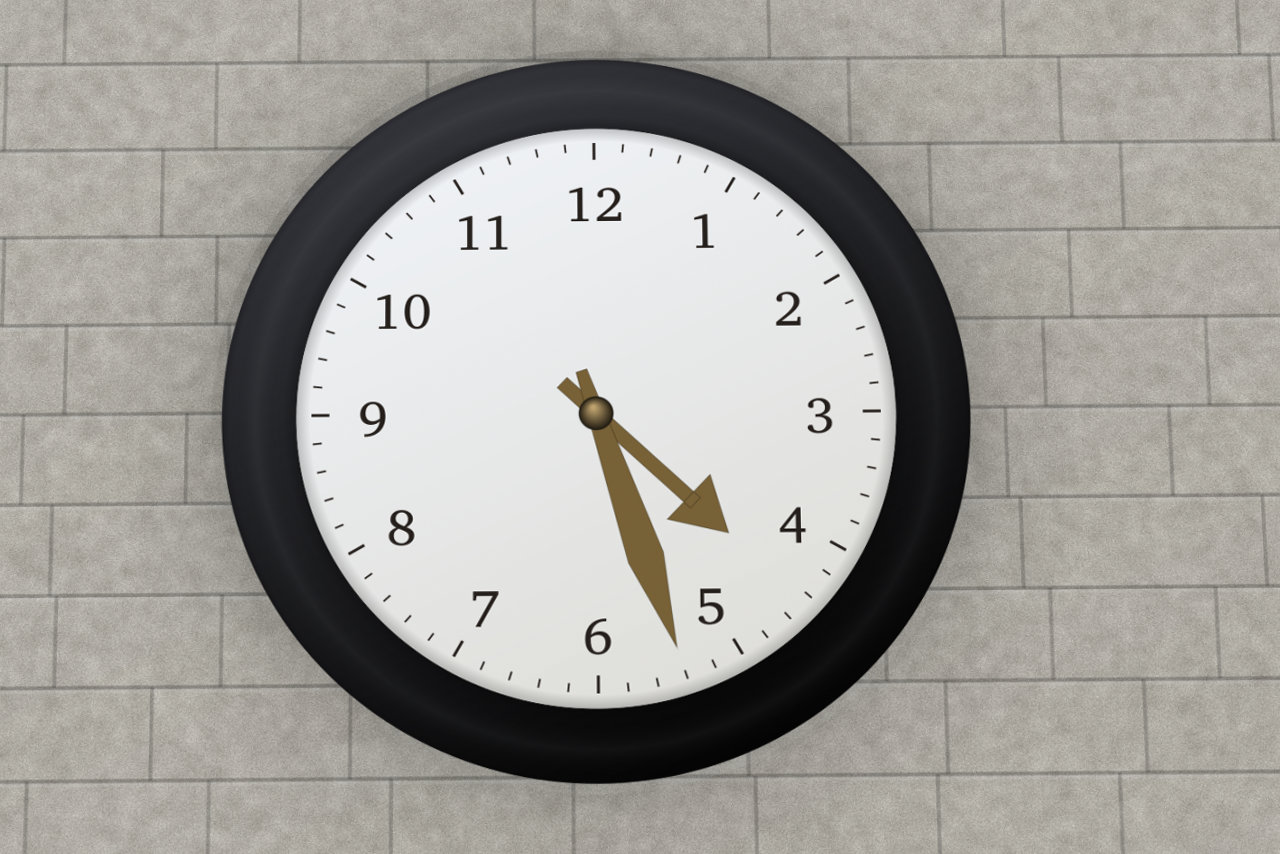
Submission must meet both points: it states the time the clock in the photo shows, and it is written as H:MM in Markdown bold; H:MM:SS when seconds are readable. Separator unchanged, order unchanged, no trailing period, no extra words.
**4:27**
